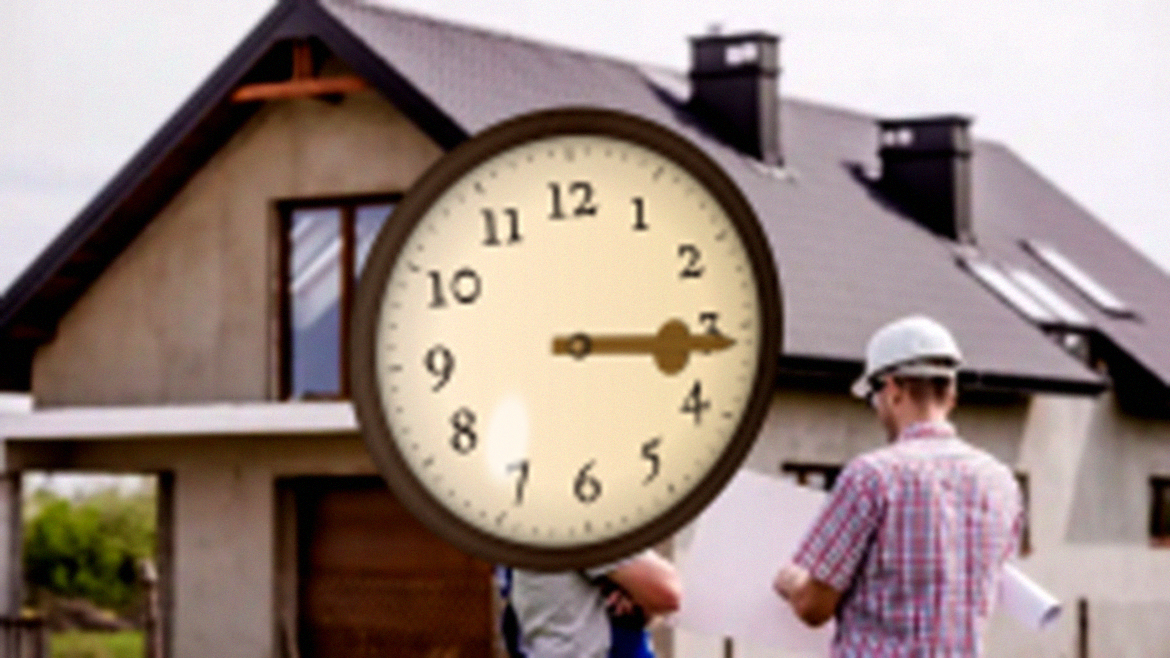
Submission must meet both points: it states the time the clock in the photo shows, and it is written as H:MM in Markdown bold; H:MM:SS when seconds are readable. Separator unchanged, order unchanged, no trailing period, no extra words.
**3:16**
